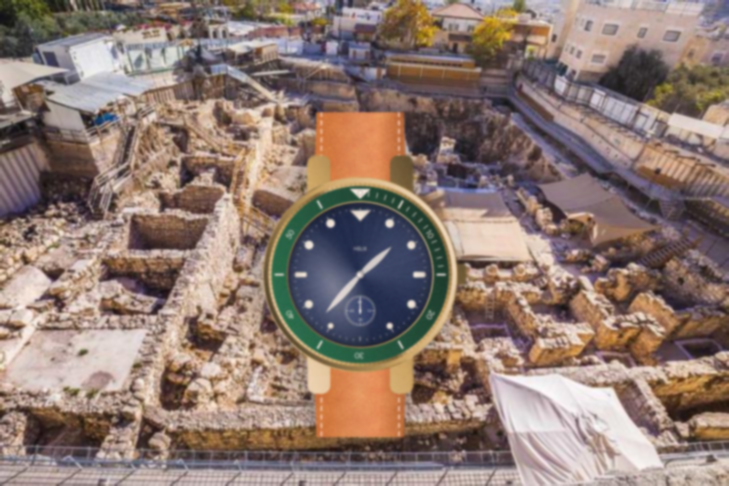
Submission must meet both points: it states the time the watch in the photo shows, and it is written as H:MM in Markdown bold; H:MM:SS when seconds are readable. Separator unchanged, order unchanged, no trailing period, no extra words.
**1:37**
